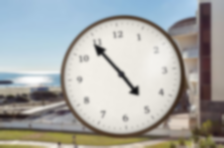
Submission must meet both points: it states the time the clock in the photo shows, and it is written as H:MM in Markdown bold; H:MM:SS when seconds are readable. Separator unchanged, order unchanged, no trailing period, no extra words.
**4:54**
